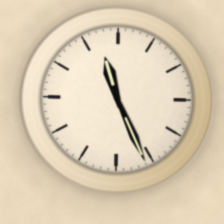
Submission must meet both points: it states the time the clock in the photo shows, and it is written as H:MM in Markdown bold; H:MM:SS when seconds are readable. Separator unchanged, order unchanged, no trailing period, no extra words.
**11:26**
